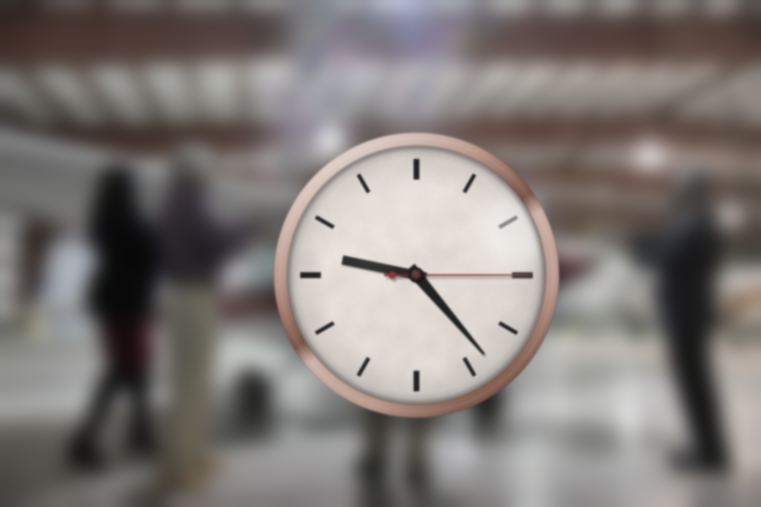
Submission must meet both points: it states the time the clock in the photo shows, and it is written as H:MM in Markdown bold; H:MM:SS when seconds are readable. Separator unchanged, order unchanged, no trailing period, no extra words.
**9:23:15**
